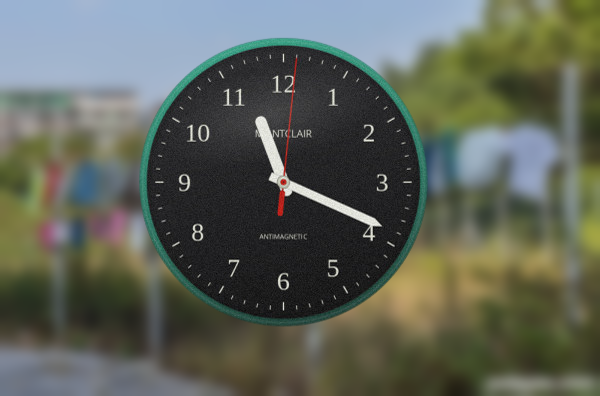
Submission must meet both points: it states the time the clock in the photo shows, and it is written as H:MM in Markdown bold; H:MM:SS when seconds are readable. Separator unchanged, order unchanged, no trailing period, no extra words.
**11:19:01**
